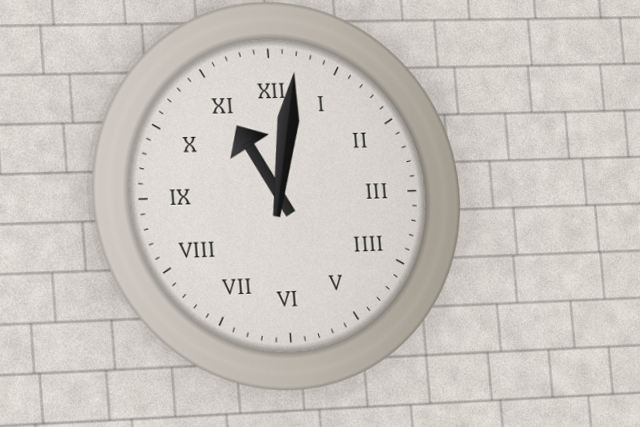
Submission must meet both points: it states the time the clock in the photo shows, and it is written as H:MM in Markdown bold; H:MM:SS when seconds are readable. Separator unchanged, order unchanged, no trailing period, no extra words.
**11:02**
